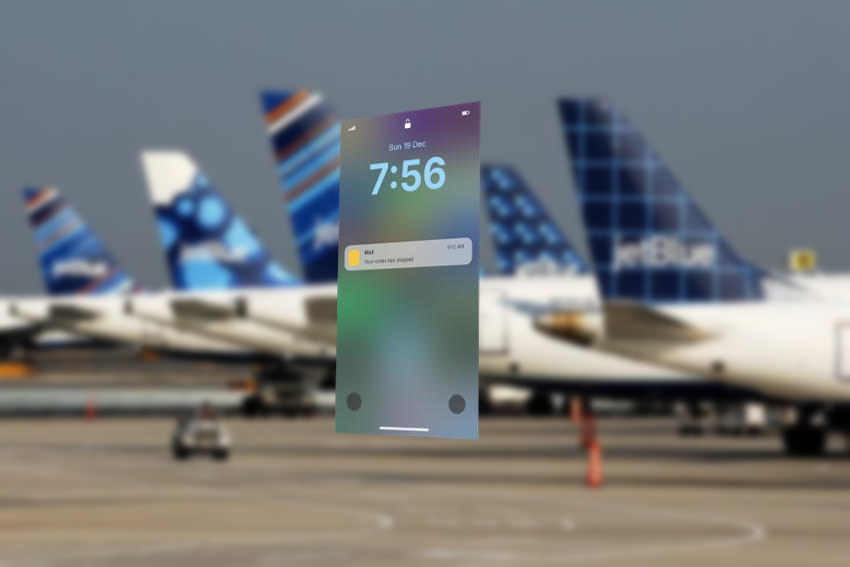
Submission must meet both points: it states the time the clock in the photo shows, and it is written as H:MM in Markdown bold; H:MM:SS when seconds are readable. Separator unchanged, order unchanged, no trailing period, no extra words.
**7:56**
